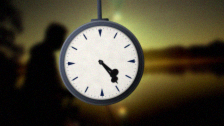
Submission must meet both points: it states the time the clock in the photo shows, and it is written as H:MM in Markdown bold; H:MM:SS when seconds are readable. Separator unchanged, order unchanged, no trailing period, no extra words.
**4:24**
